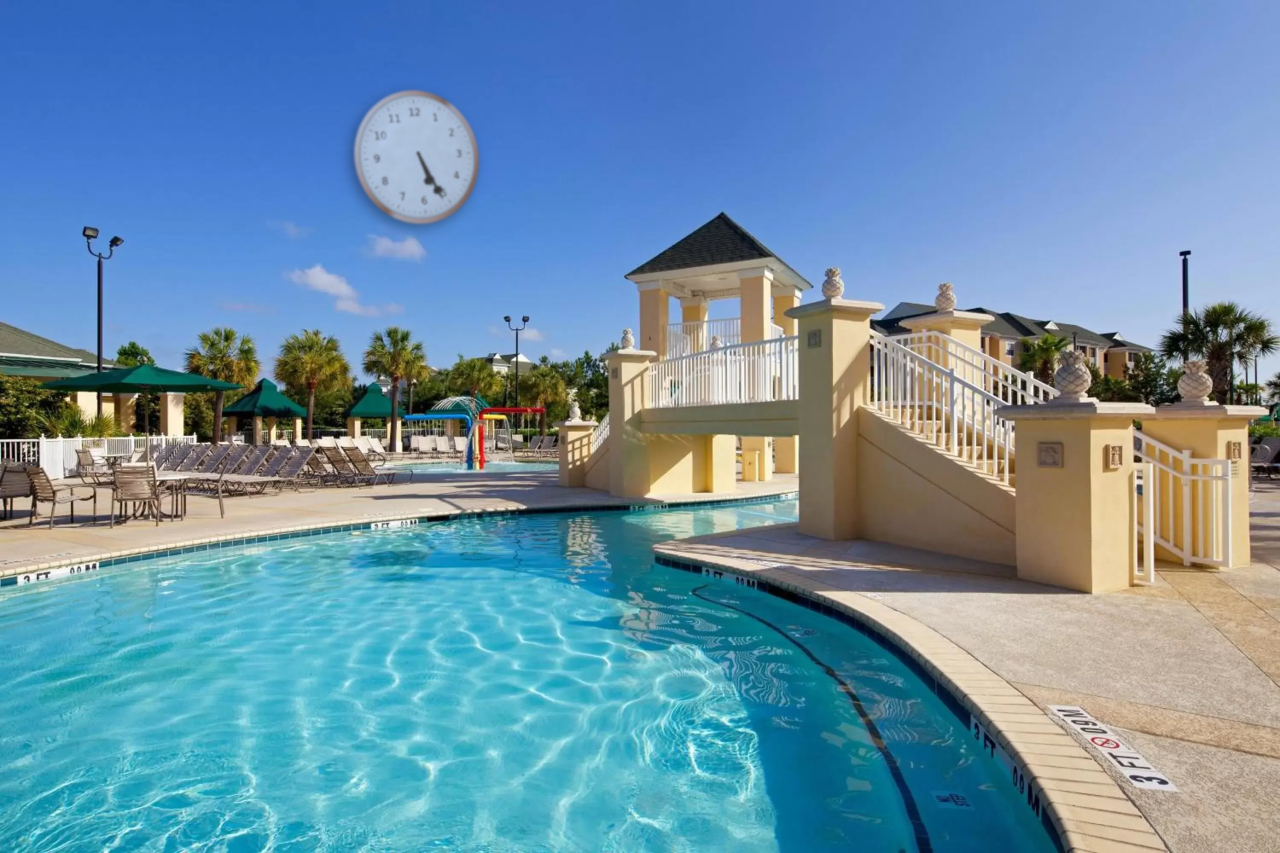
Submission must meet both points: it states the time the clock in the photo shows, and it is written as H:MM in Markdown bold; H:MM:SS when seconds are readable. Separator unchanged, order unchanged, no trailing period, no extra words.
**5:26**
